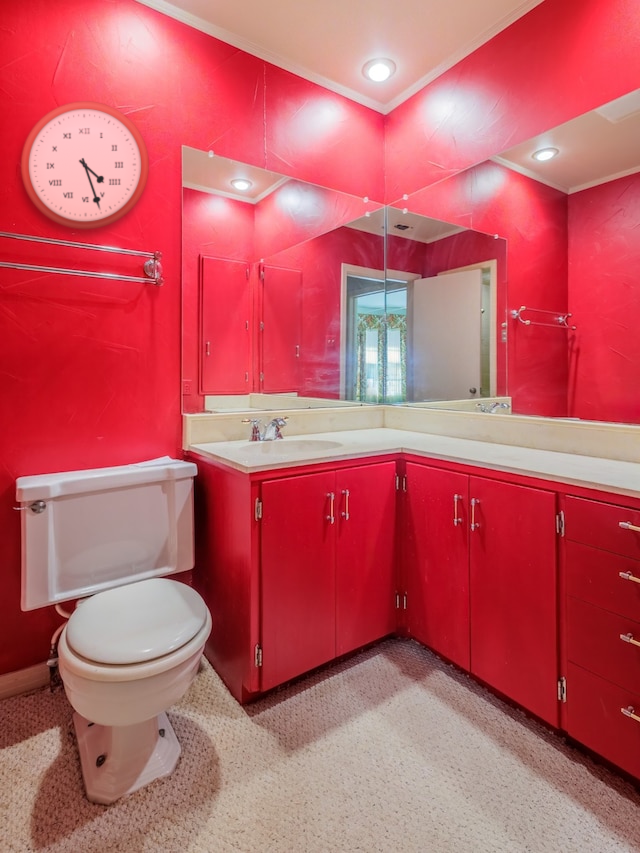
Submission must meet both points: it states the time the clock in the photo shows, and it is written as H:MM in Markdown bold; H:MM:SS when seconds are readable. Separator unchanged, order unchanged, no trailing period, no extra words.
**4:27**
